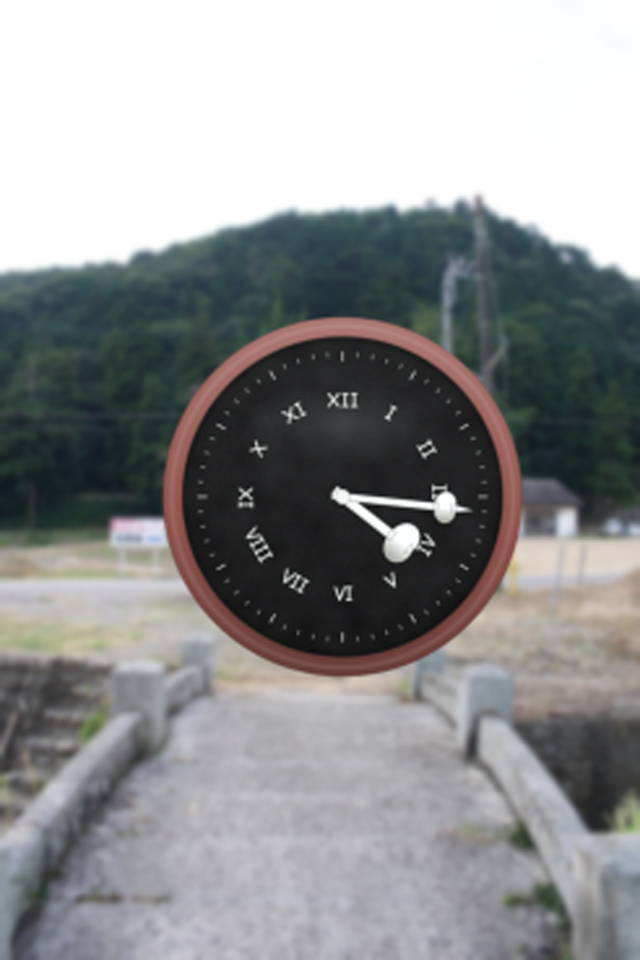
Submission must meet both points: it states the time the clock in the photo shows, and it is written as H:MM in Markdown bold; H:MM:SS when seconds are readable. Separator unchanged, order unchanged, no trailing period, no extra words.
**4:16**
